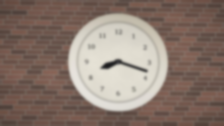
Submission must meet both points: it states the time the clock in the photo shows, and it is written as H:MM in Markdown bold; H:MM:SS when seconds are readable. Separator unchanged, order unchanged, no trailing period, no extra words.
**8:18**
